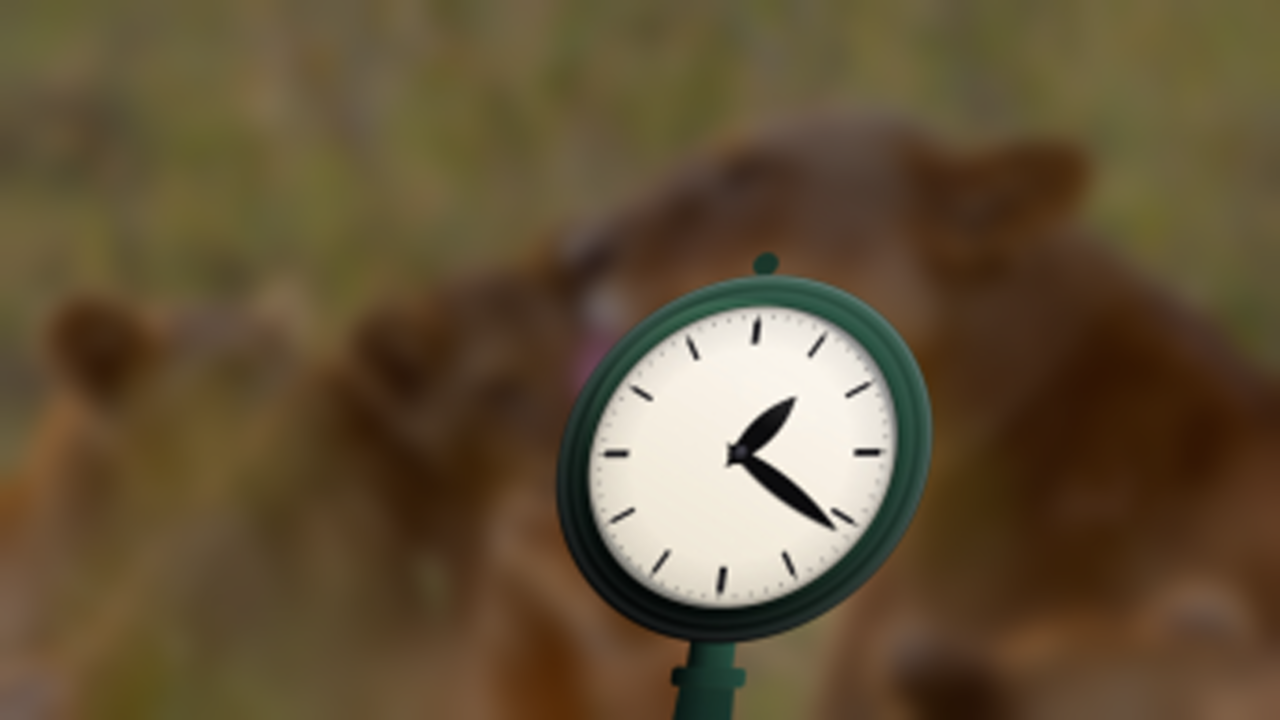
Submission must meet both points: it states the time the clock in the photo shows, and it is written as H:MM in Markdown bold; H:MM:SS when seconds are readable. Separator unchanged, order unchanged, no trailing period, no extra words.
**1:21**
